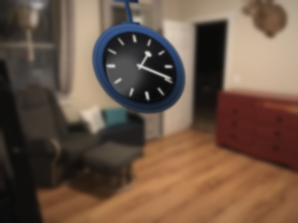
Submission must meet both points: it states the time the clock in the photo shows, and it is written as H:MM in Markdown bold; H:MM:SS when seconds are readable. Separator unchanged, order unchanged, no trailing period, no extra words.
**1:19**
